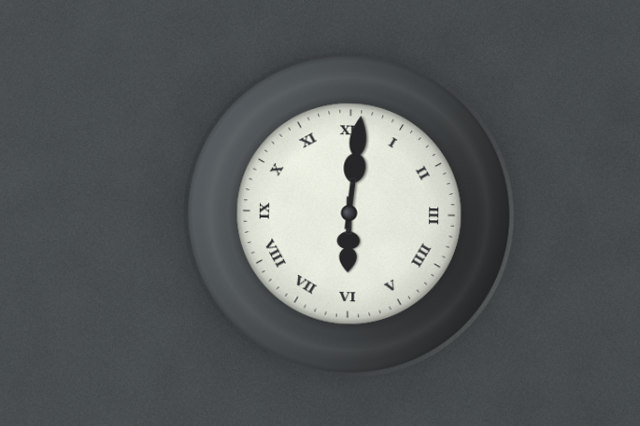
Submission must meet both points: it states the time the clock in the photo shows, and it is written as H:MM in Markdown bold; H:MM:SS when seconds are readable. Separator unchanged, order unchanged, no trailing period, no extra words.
**6:01**
